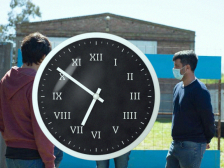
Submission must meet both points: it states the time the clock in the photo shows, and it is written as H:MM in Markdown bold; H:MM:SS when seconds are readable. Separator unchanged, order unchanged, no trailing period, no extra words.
**6:51**
